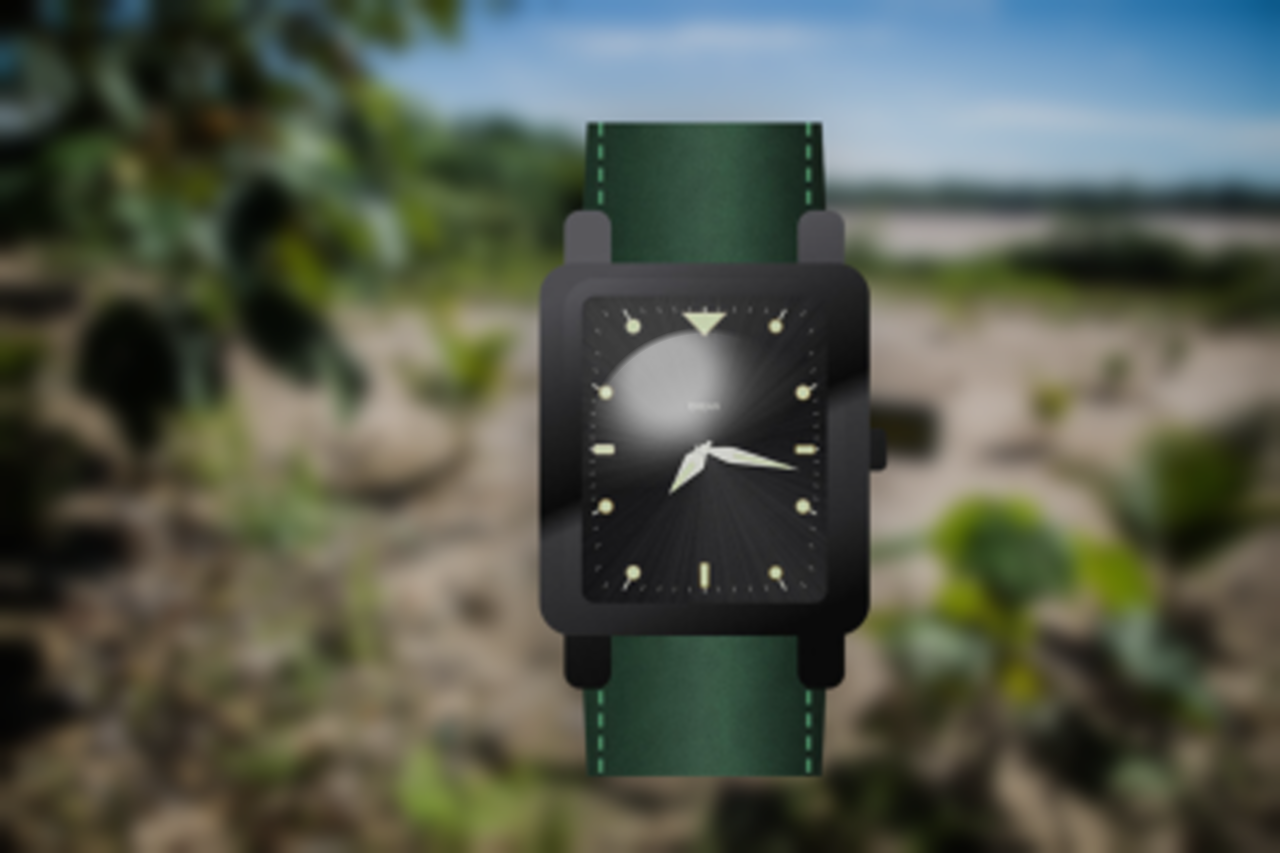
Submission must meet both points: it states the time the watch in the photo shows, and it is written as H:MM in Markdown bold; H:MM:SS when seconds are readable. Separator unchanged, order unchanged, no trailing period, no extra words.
**7:17**
